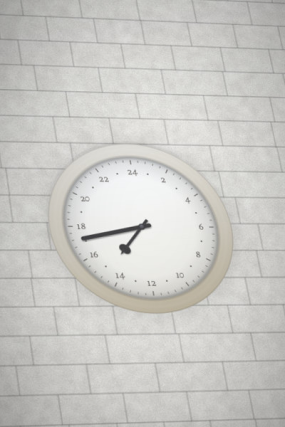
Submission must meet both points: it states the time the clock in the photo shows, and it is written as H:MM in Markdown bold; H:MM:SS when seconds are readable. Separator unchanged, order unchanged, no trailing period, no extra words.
**14:43**
